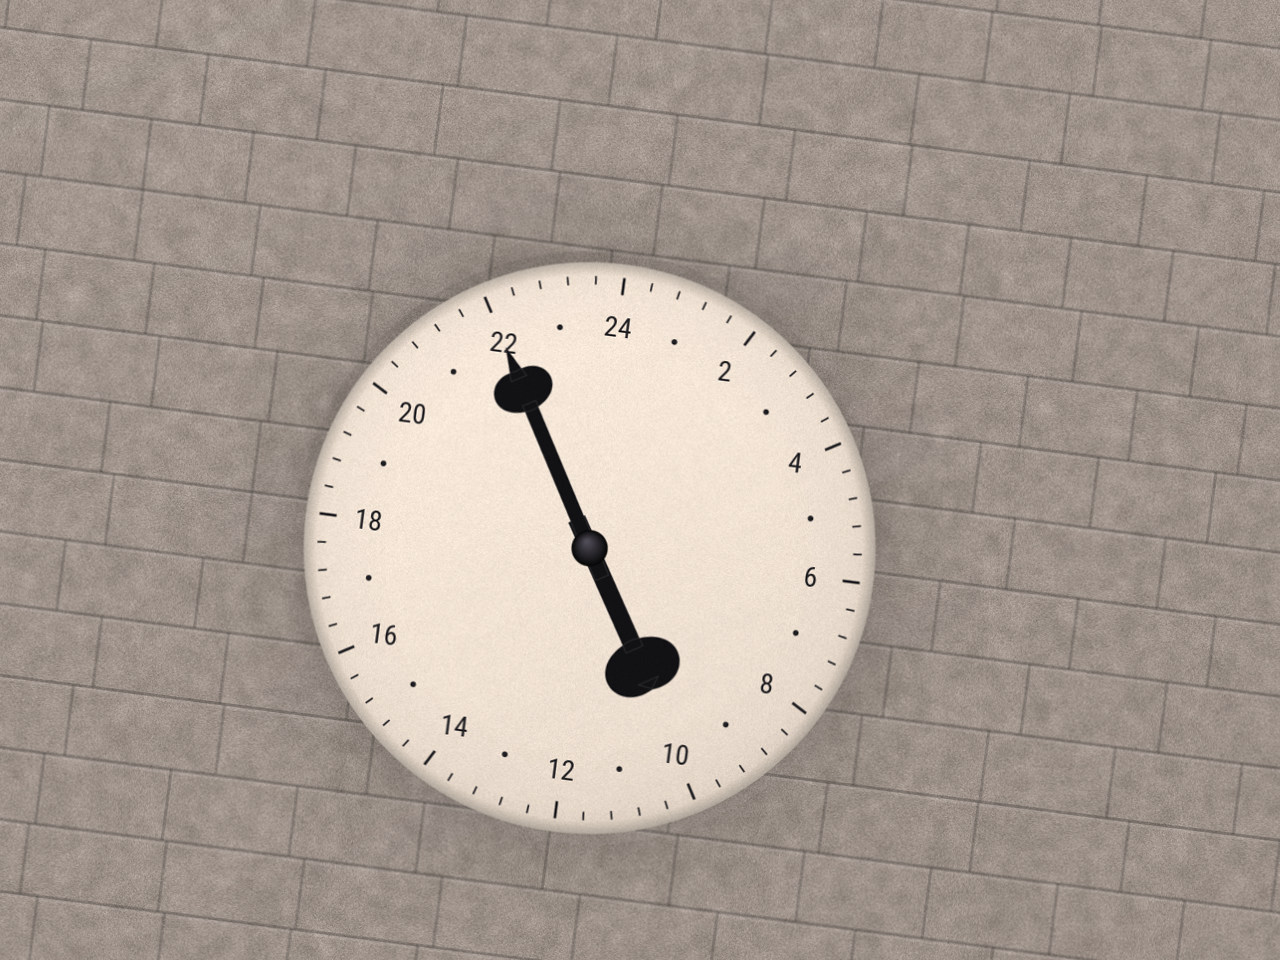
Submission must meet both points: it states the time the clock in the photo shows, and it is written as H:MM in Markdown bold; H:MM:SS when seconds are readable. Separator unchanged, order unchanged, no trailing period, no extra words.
**9:55**
